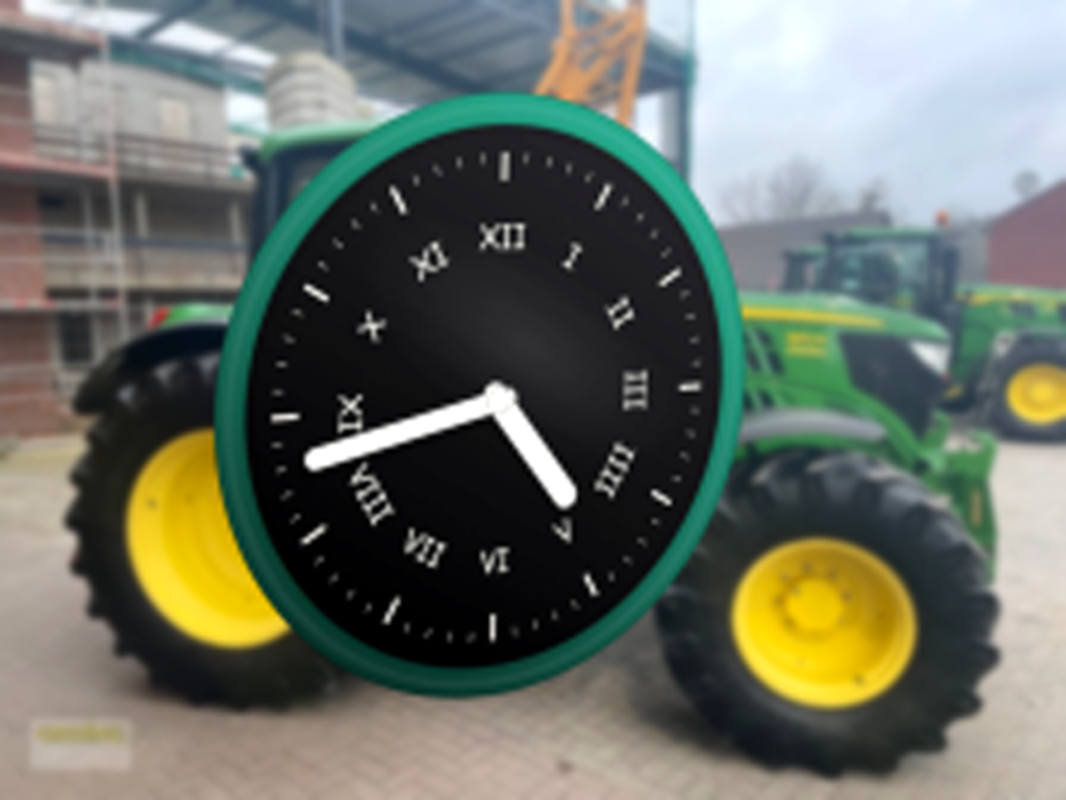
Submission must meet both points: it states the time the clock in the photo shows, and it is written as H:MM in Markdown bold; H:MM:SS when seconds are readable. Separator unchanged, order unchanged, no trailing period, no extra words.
**4:43**
